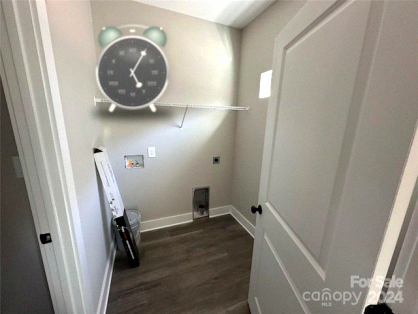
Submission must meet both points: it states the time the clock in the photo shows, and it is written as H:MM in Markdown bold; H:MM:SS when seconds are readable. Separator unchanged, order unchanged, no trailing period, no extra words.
**5:05**
